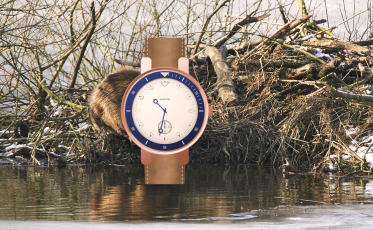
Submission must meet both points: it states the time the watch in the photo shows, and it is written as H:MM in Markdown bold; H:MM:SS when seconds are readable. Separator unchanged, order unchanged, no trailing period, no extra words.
**10:32**
